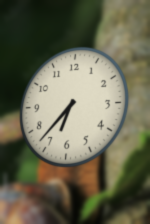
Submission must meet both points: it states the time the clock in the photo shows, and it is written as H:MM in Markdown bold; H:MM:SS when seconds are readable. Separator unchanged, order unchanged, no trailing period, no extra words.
**6:37**
